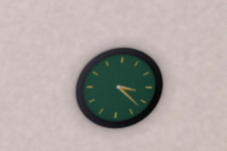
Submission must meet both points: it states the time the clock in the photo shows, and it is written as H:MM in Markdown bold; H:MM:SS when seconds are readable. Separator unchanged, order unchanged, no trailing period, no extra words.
**3:22**
